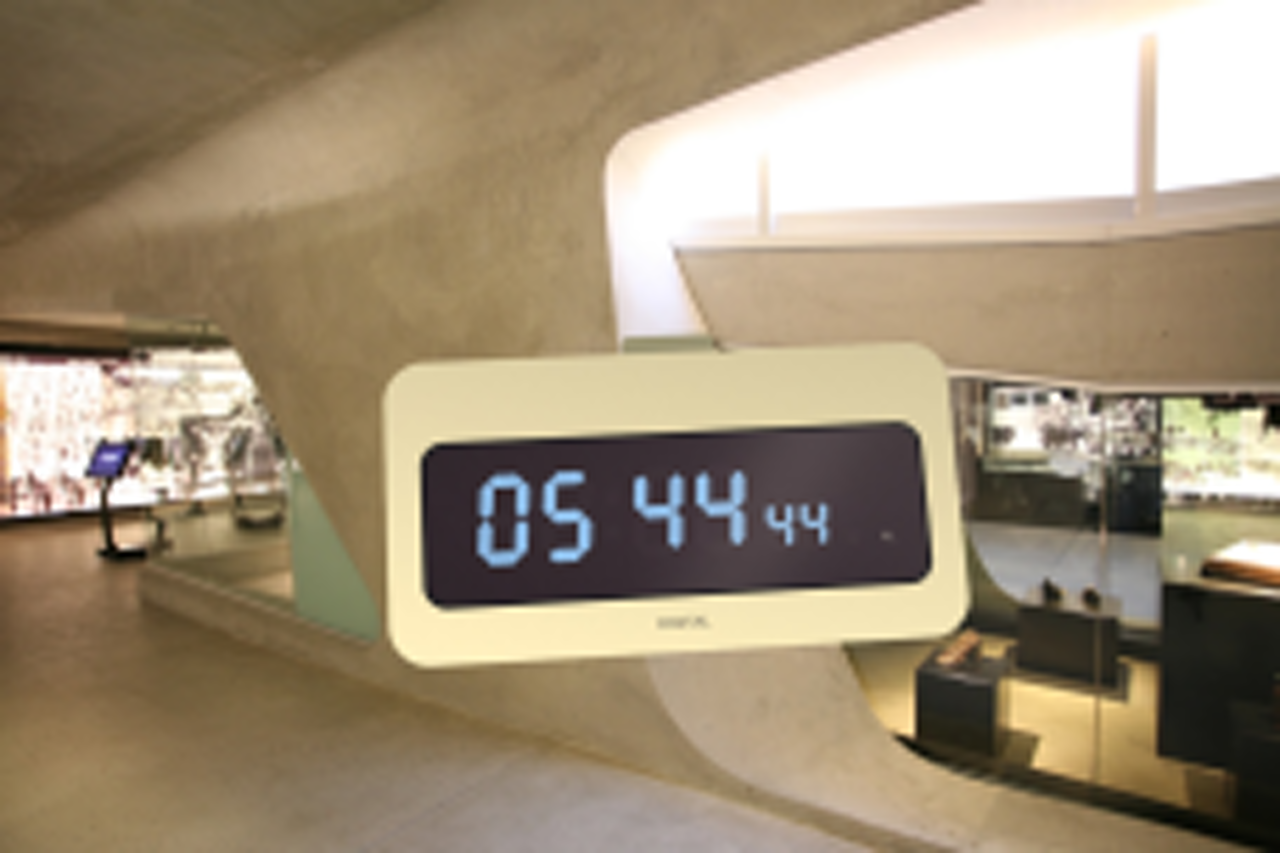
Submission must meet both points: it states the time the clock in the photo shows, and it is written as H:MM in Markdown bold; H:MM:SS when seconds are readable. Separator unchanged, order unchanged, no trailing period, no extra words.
**5:44:44**
